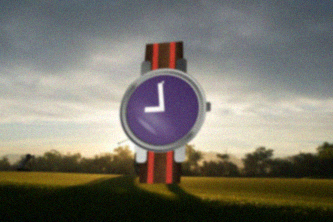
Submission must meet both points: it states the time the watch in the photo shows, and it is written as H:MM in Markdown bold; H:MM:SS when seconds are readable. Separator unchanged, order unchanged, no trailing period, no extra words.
**8:59**
